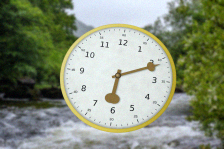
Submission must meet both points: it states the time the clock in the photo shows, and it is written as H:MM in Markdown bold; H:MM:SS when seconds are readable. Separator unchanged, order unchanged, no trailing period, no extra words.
**6:11**
